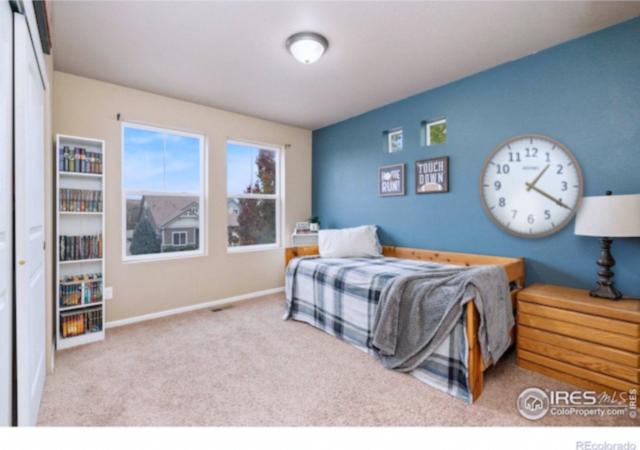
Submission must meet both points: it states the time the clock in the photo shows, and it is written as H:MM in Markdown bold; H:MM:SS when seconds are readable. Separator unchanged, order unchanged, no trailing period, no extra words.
**1:20**
